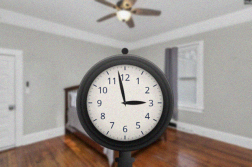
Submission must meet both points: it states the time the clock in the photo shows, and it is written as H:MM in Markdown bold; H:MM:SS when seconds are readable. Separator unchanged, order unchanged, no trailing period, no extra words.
**2:58**
